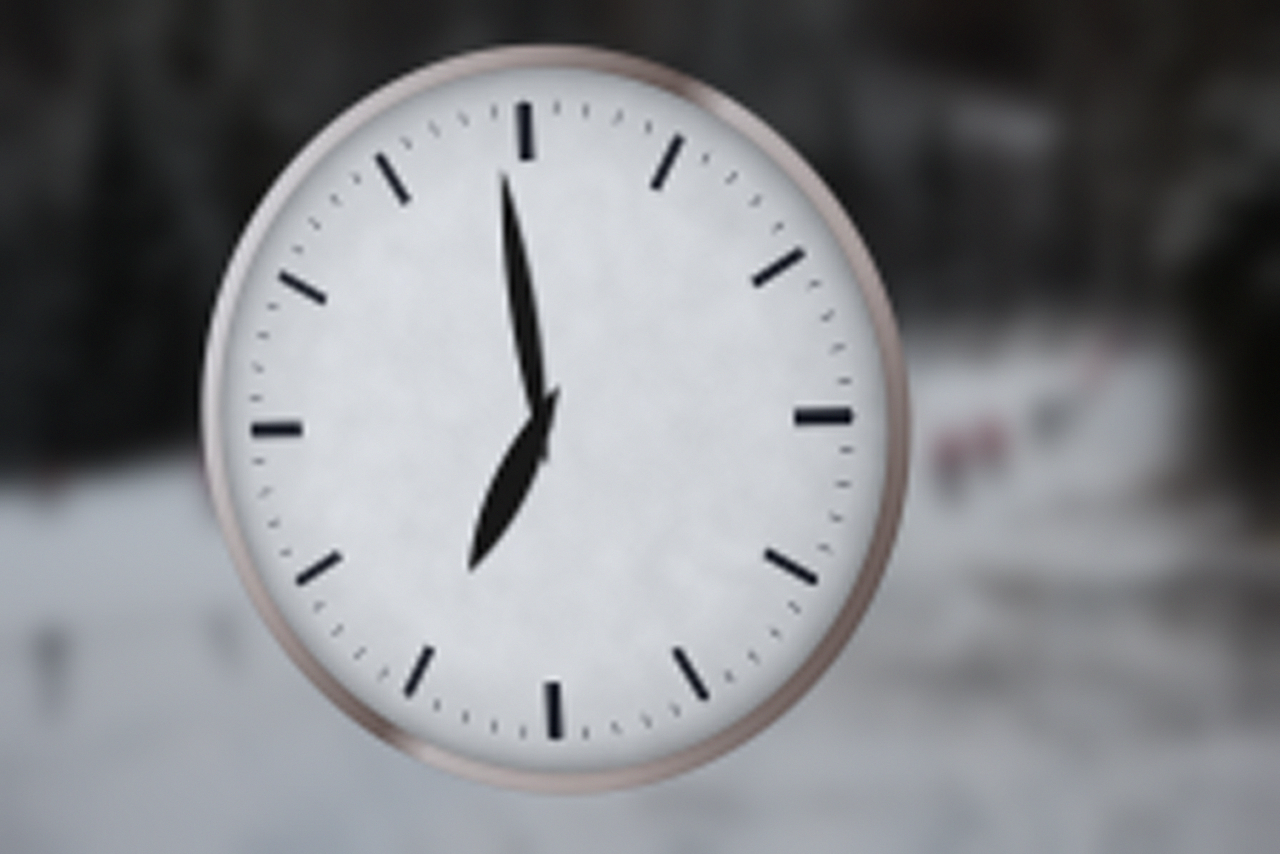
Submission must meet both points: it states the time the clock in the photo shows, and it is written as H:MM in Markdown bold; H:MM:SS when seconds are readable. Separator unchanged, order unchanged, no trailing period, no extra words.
**6:59**
